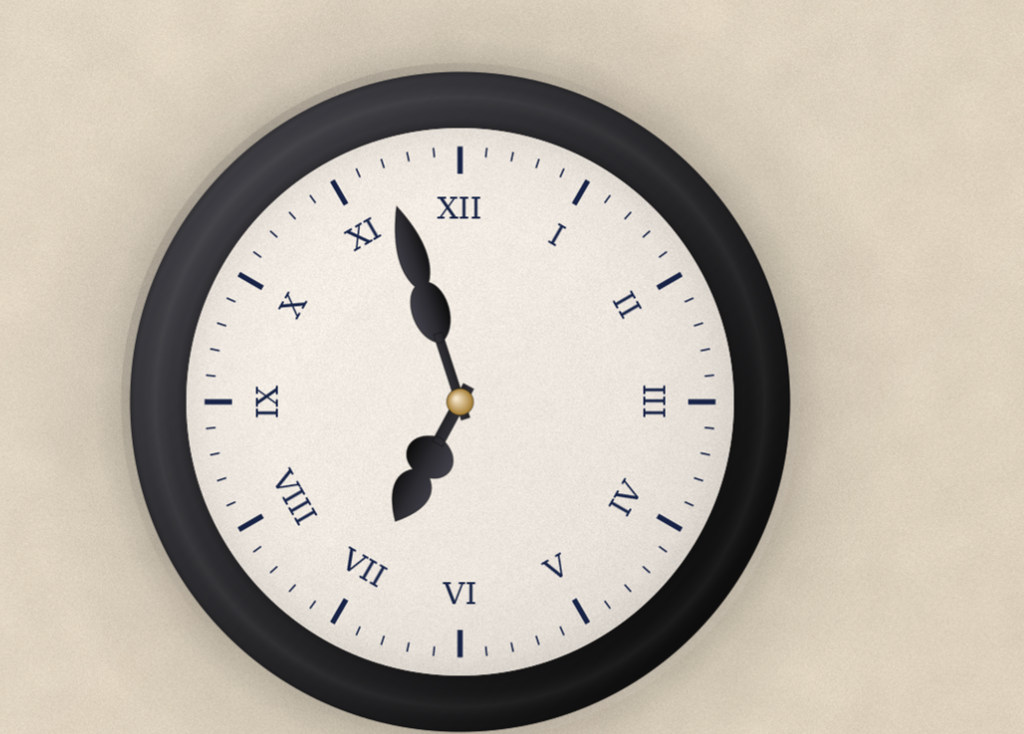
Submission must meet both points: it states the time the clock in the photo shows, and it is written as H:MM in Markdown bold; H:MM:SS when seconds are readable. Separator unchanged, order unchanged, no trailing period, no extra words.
**6:57**
